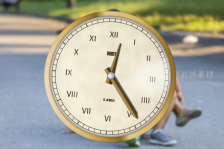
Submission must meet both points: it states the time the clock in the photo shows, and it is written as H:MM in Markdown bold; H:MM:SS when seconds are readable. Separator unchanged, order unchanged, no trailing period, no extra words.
**12:24**
